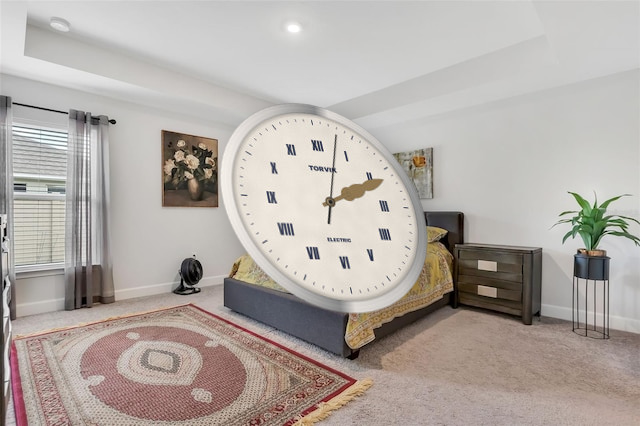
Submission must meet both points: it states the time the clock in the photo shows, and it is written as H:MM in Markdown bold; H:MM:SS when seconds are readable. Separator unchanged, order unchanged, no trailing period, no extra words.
**2:11:03**
